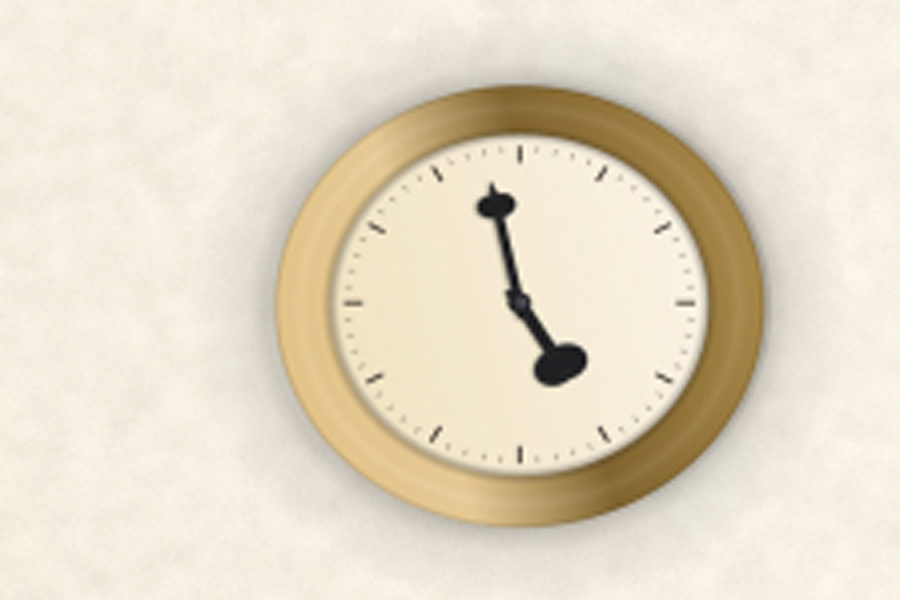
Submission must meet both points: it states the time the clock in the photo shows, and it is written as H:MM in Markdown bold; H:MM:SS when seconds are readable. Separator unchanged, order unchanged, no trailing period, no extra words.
**4:58**
